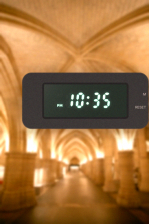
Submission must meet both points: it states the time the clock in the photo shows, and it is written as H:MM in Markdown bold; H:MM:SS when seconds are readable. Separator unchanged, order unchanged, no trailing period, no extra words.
**10:35**
